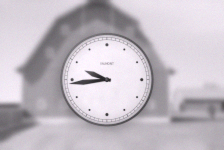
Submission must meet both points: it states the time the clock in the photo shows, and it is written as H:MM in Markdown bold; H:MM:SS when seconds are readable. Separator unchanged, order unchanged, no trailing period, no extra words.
**9:44**
